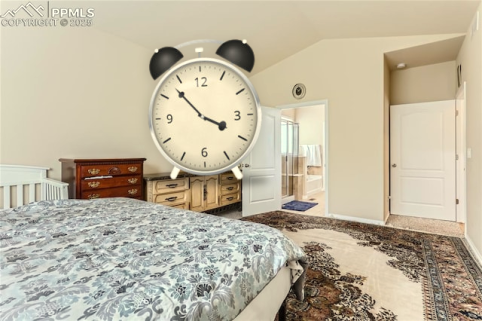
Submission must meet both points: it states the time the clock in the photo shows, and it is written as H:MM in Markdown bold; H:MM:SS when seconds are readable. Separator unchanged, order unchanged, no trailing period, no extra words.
**3:53**
